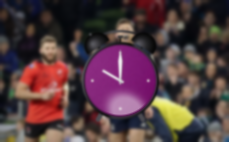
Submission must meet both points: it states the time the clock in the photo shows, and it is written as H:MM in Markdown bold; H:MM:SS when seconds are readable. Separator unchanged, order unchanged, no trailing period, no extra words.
**10:00**
